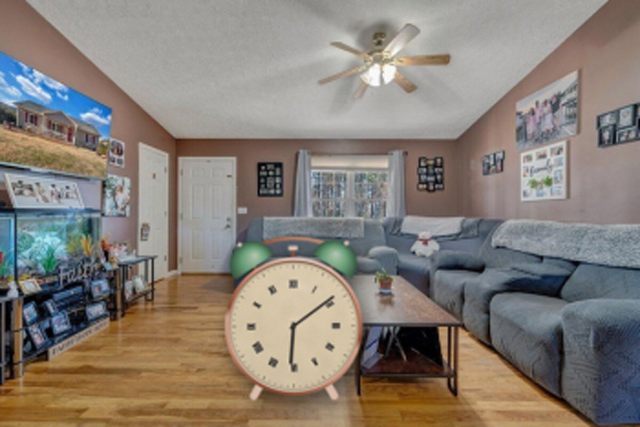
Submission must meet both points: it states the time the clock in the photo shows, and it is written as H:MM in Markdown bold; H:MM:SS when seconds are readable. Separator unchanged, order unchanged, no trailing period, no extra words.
**6:09**
